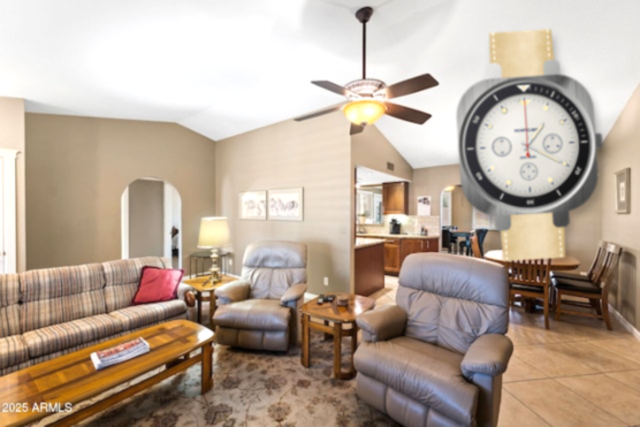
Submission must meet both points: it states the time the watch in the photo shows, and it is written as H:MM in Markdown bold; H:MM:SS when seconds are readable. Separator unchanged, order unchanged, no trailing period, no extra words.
**1:20**
